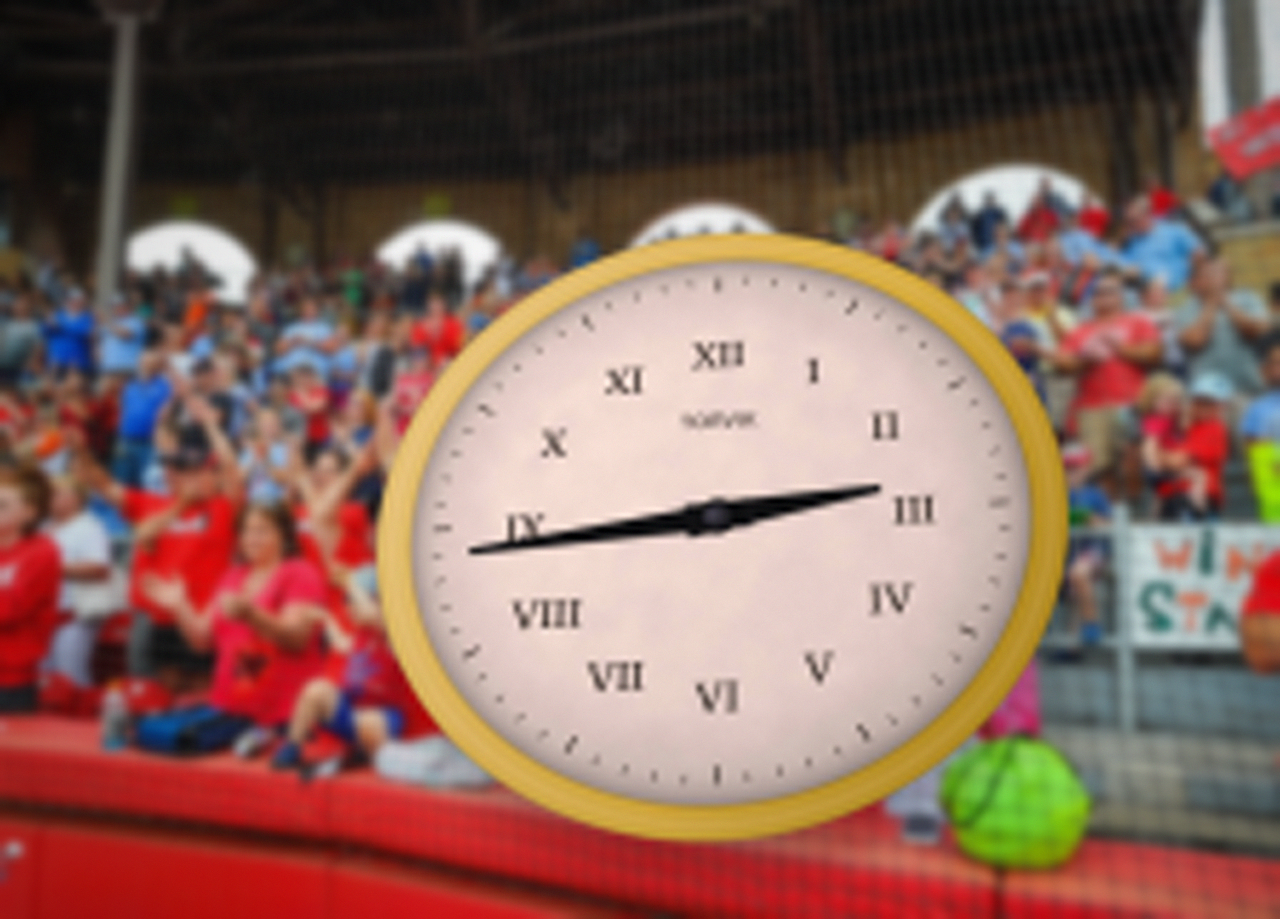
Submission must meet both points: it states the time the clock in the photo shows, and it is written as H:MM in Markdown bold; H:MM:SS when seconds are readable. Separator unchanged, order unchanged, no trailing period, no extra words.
**2:44**
